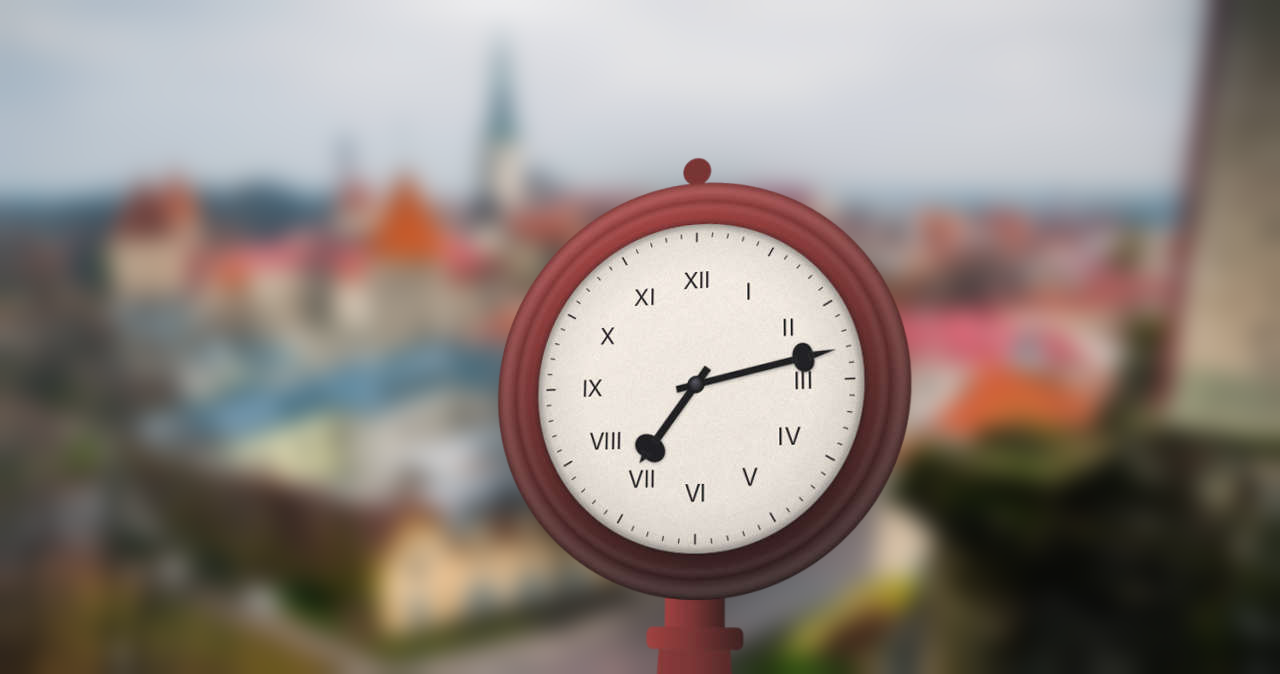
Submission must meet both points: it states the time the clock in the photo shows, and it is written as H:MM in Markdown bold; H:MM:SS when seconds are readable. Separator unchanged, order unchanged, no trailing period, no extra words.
**7:13**
